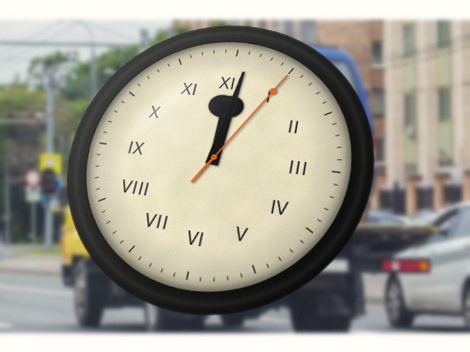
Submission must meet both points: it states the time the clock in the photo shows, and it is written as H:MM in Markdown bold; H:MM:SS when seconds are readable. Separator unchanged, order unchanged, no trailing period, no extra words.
**12:01:05**
